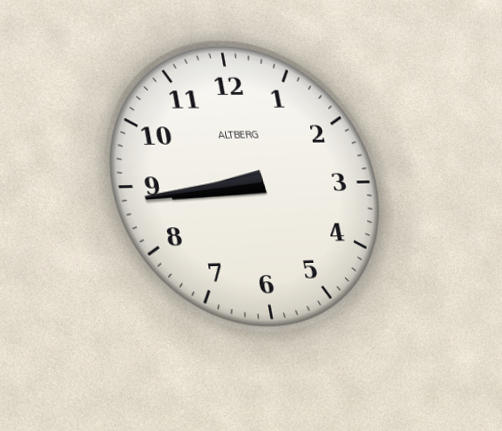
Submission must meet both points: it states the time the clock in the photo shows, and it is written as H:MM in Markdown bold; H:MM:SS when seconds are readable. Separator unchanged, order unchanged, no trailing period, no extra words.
**8:44**
